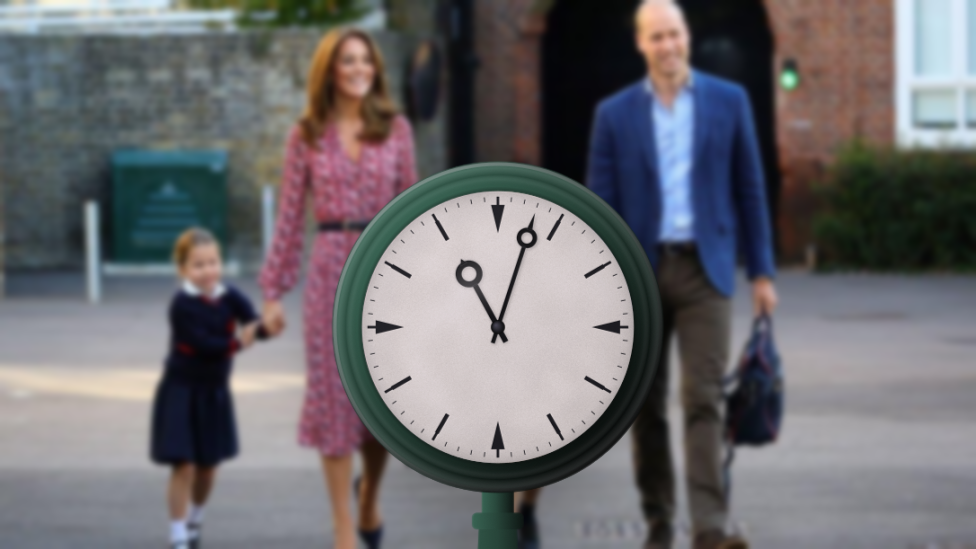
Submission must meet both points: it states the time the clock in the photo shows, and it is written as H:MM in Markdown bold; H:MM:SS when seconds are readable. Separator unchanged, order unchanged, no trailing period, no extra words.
**11:03**
